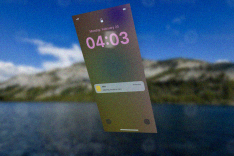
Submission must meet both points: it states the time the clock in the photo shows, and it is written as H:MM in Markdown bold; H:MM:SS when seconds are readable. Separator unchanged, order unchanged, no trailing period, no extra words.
**4:03**
